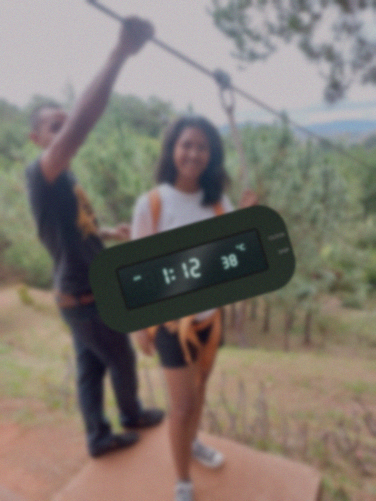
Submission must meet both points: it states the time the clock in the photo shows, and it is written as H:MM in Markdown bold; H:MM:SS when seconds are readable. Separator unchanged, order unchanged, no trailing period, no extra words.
**1:12**
